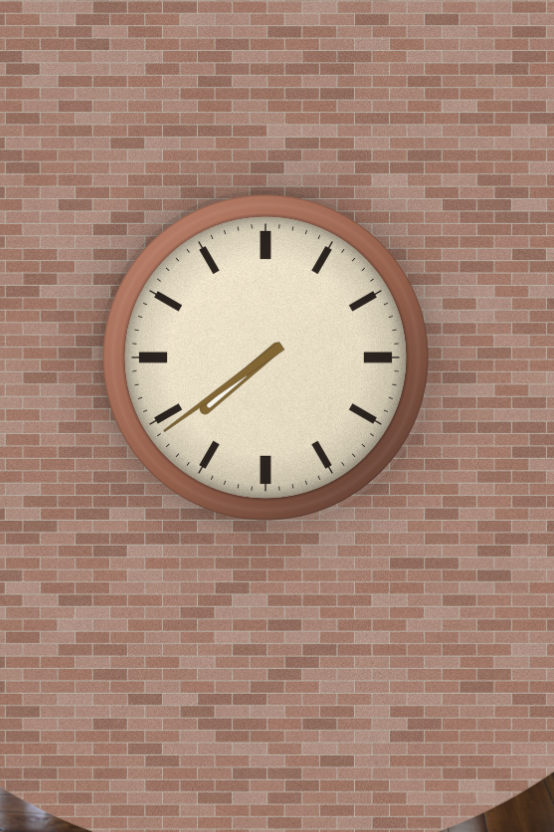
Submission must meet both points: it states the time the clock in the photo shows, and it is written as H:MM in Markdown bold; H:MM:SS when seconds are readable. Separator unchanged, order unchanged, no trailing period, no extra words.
**7:39**
